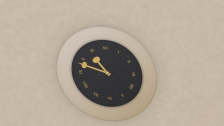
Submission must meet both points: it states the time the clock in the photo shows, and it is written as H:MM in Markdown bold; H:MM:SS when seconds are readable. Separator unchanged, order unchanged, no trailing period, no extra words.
**10:48**
